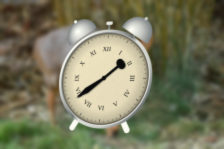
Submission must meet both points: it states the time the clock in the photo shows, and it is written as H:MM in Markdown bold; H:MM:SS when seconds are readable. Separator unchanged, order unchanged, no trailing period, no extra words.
**1:39**
